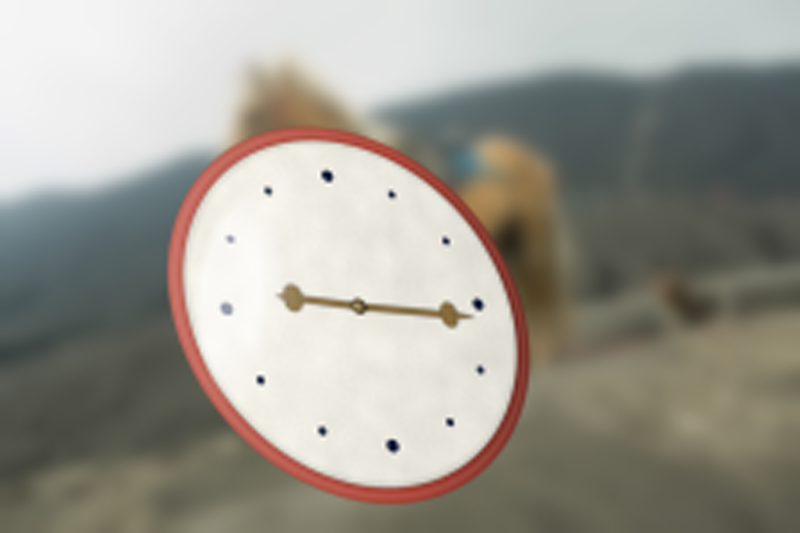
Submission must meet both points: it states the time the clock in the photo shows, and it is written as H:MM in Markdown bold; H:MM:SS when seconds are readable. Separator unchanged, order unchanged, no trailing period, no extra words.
**9:16**
